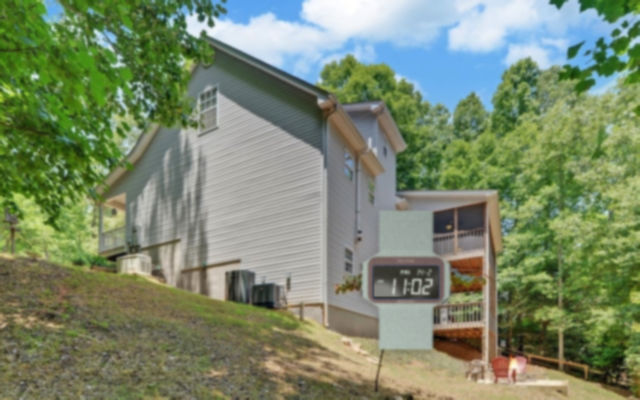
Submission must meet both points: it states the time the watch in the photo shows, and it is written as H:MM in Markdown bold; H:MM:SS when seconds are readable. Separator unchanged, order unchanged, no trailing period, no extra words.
**11:02**
